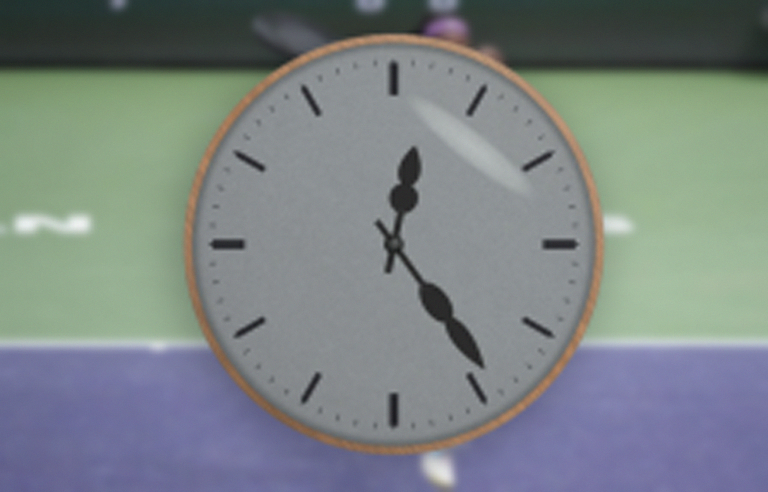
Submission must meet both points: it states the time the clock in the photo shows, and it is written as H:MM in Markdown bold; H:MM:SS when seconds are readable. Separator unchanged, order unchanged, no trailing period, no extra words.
**12:24**
